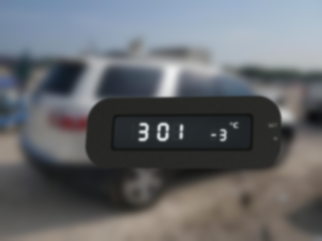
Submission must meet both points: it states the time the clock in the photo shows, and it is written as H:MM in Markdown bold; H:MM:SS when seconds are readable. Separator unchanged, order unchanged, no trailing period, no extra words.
**3:01**
